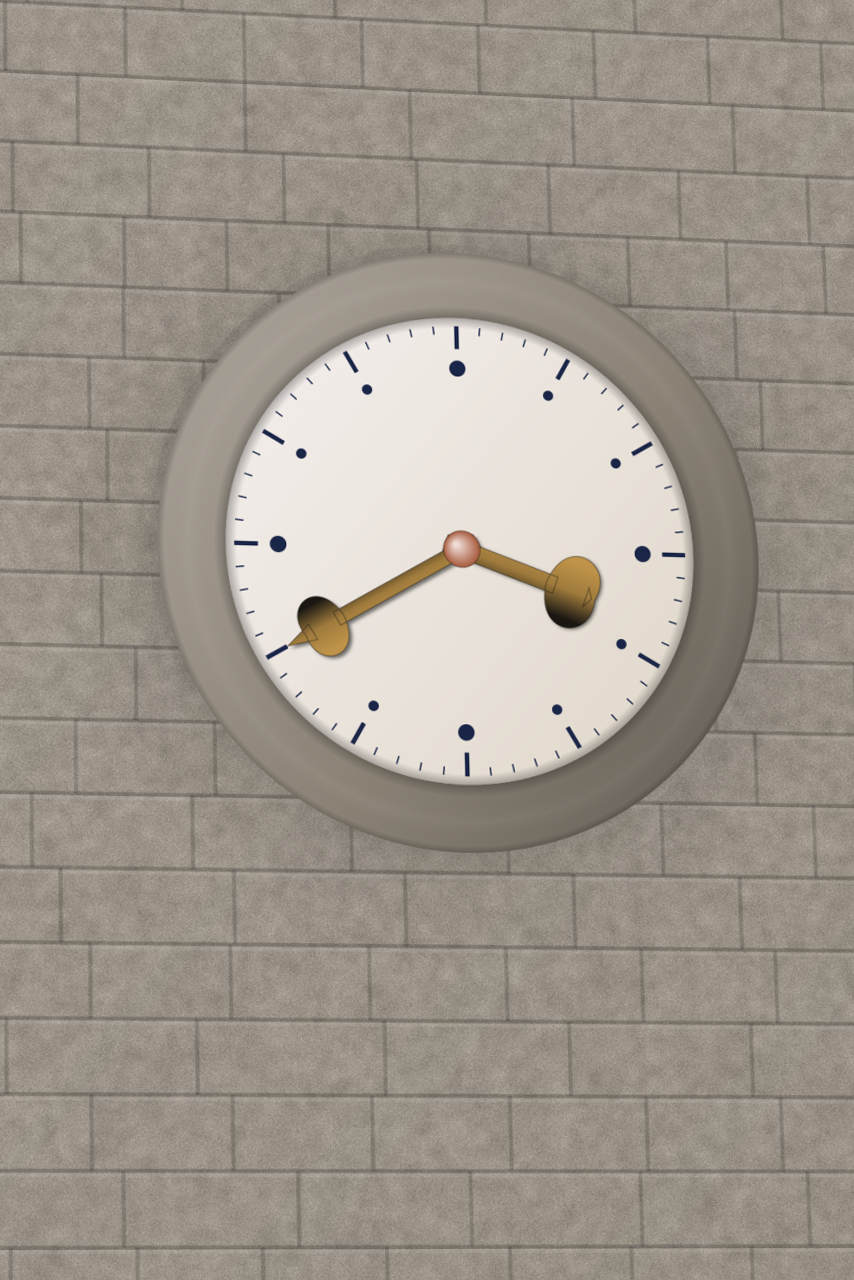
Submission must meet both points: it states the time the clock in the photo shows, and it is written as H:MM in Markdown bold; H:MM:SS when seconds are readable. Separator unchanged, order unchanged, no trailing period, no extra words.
**3:40**
